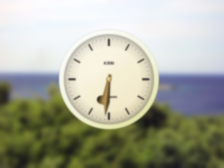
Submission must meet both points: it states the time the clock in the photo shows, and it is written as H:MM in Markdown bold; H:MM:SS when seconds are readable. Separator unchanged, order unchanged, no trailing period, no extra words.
**6:31**
